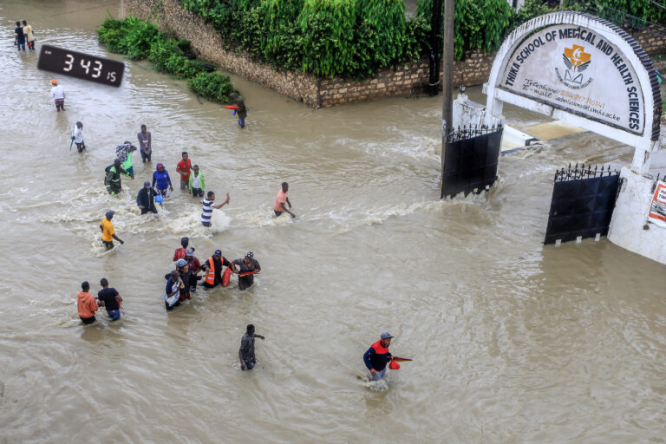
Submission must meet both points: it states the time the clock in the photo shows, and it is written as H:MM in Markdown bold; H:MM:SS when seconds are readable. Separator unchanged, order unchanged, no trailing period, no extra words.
**3:43:15**
